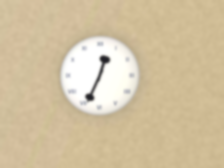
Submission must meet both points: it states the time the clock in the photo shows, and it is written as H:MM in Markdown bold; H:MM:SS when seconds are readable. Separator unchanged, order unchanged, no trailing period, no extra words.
**12:34**
